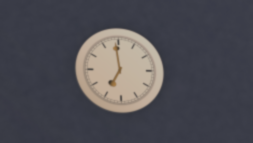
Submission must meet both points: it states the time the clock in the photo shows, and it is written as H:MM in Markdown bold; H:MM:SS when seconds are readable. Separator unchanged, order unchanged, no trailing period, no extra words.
**6:59**
